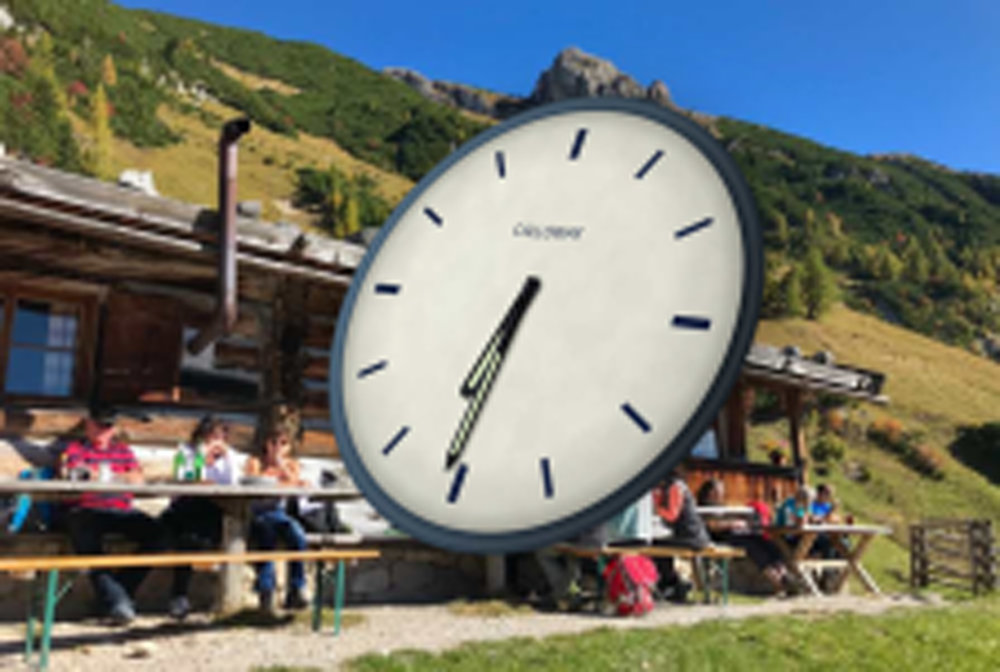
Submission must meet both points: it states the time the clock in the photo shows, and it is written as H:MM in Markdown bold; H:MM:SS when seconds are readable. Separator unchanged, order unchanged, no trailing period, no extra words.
**6:31**
